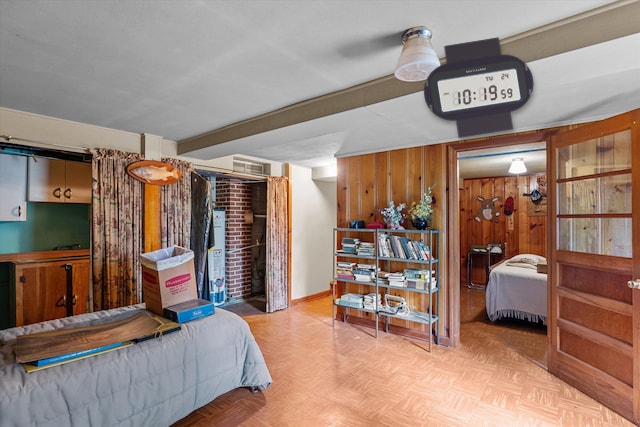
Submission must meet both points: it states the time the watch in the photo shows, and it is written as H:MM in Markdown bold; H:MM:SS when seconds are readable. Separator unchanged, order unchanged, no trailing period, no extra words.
**10:19:59**
